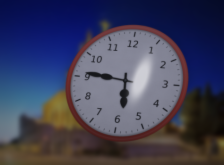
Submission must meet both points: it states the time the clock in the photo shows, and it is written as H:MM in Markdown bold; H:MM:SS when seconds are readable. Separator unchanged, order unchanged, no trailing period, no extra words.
**5:46**
